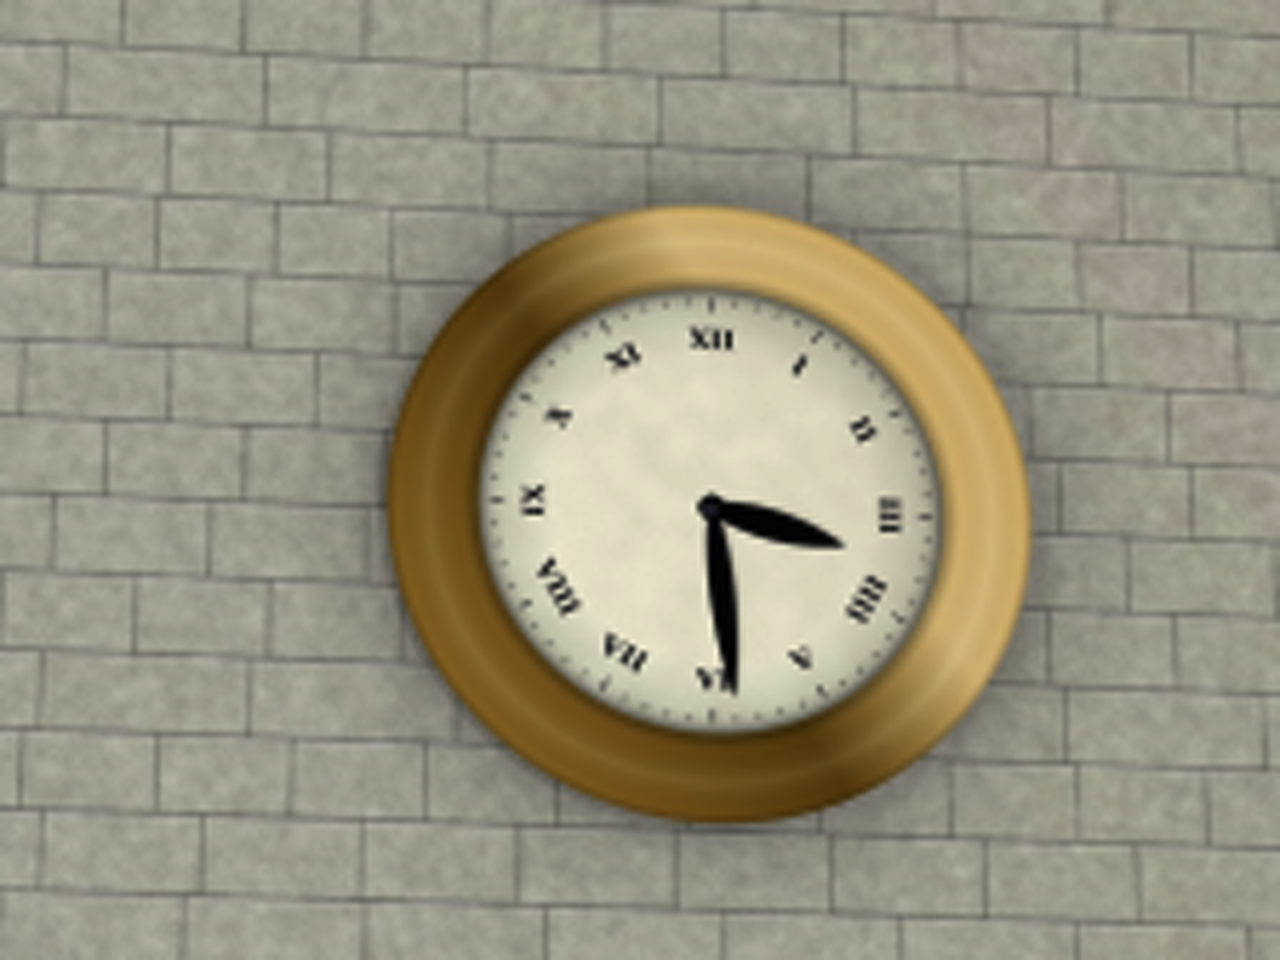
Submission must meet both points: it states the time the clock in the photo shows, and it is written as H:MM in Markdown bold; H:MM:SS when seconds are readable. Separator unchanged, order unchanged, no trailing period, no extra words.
**3:29**
